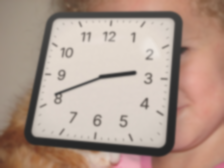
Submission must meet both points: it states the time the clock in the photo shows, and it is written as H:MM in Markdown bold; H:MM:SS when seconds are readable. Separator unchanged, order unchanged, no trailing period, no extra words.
**2:41**
